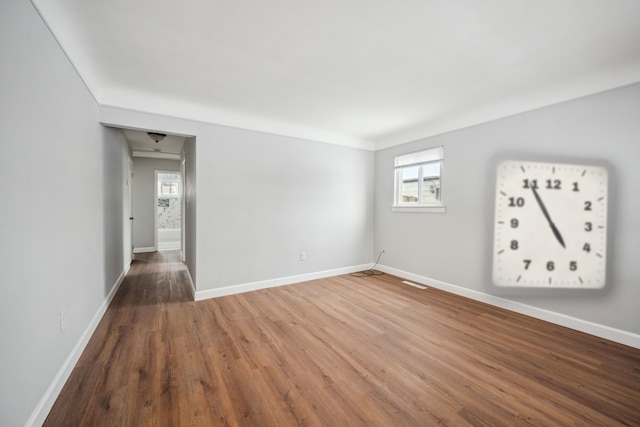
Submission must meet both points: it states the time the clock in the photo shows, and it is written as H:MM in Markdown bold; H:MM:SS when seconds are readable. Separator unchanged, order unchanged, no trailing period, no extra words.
**4:55**
